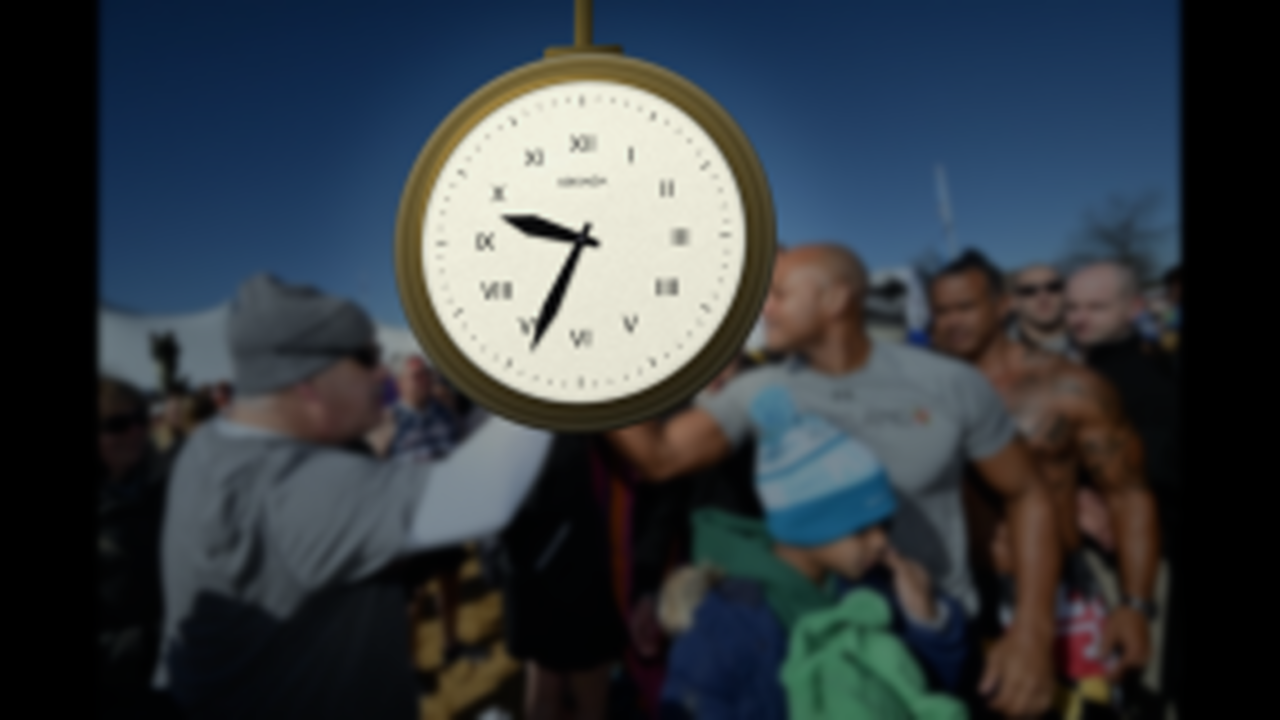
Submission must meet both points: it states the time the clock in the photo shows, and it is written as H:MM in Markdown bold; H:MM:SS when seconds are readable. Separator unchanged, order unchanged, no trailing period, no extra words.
**9:34**
